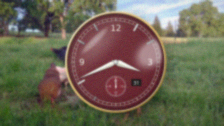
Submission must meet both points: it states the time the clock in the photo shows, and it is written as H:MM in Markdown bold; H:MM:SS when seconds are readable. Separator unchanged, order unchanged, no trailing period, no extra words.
**3:41**
